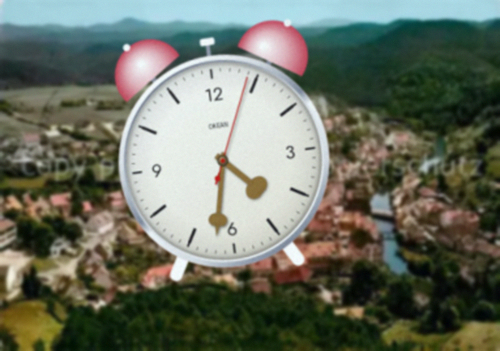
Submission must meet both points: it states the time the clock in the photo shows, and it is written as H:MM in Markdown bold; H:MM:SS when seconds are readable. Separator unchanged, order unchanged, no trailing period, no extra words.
**4:32:04**
